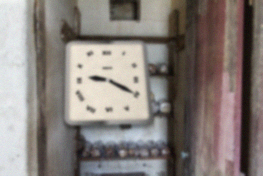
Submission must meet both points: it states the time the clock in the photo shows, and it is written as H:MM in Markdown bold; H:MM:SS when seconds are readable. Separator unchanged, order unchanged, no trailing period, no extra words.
**9:20**
